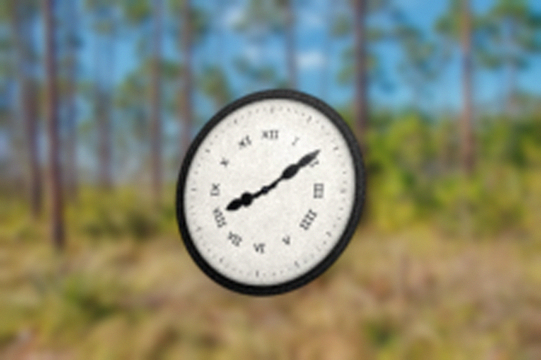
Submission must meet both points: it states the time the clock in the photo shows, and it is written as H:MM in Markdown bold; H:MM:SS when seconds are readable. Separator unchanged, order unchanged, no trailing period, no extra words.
**8:09**
